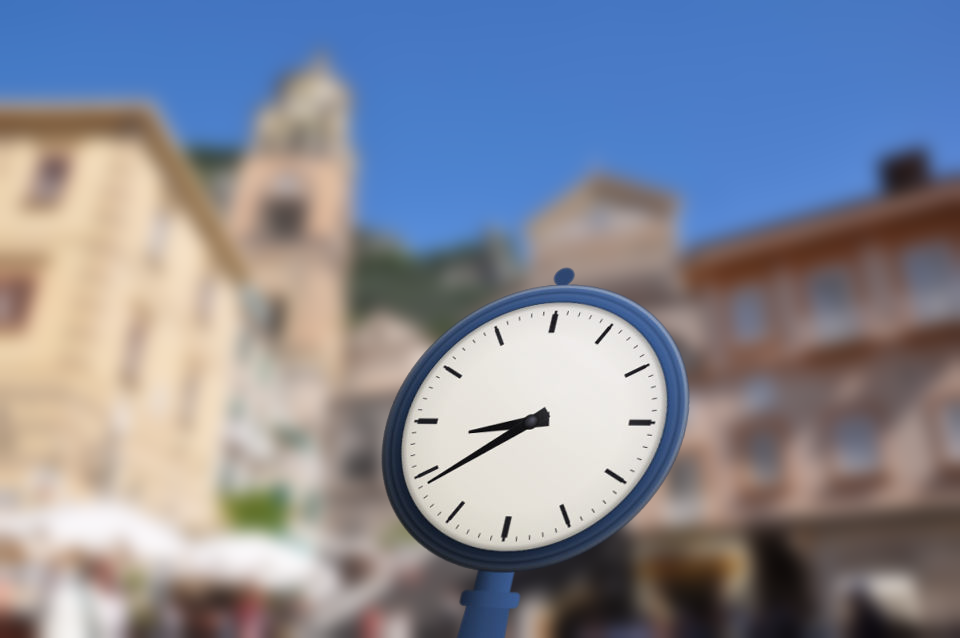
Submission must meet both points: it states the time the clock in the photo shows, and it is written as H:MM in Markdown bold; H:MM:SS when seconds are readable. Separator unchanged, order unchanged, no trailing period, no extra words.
**8:39**
